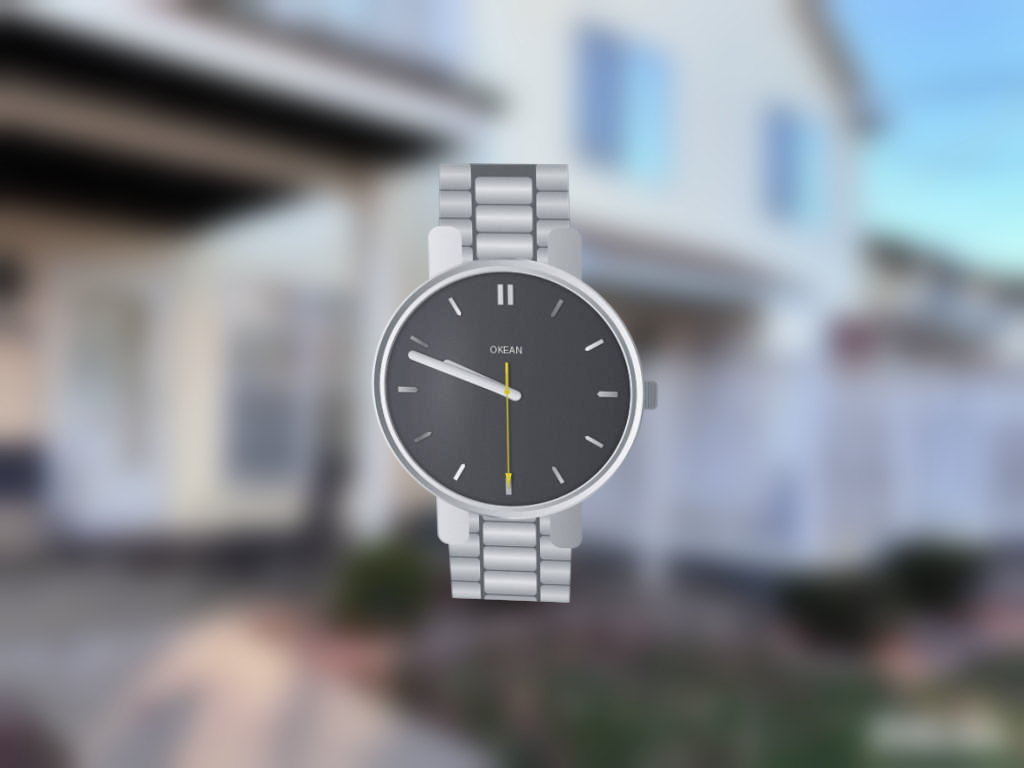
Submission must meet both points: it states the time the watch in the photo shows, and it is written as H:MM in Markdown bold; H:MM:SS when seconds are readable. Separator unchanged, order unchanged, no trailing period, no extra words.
**9:48:30**
